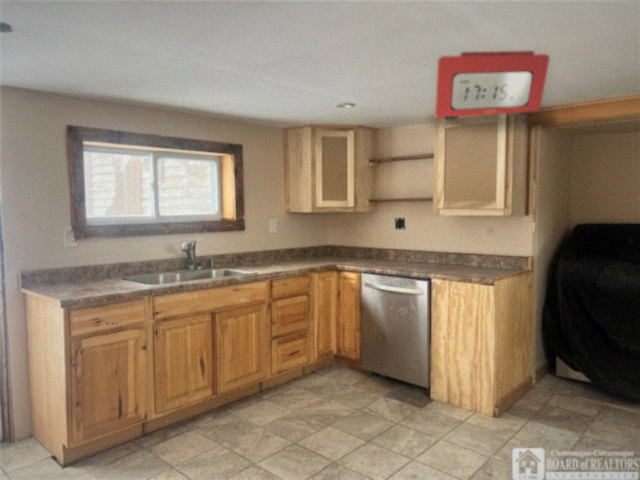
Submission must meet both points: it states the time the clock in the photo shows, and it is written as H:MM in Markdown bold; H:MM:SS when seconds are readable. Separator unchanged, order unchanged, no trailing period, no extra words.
**17:15**
